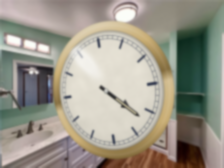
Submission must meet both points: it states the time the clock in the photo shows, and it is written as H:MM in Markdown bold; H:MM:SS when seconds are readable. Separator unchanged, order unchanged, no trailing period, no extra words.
**4:22**
